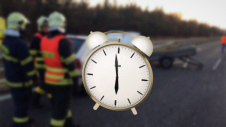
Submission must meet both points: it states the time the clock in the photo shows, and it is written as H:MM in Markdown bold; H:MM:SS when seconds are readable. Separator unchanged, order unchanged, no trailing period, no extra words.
**5:59**
